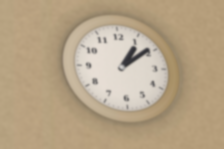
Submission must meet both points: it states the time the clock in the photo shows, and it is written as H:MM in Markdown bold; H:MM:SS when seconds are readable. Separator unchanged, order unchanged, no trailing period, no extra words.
**1:09**
